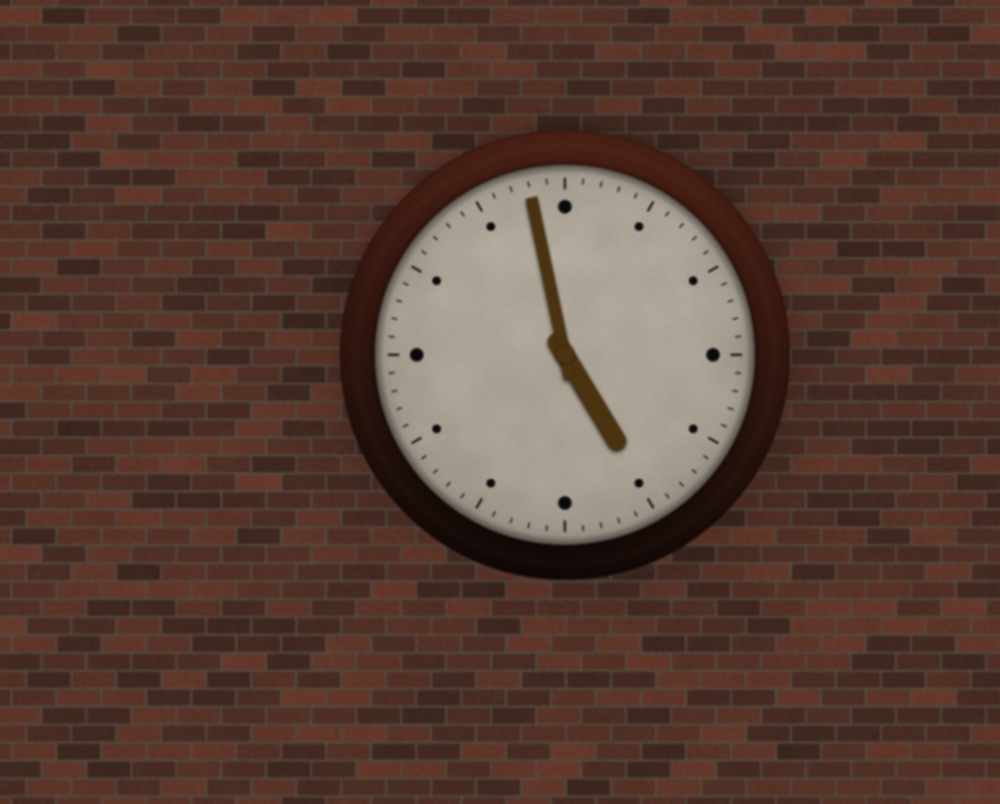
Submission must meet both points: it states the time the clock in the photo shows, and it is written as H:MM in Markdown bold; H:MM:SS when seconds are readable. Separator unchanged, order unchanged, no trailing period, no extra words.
**4:58**
